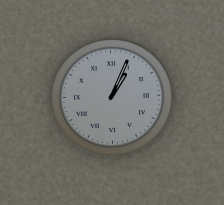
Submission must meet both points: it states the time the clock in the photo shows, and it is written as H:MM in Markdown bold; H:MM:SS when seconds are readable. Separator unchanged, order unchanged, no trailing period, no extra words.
**1:04**
